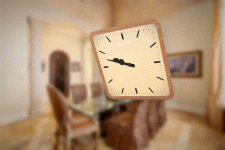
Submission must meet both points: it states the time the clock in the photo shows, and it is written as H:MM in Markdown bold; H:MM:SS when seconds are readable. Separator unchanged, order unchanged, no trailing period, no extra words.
**9:48**
